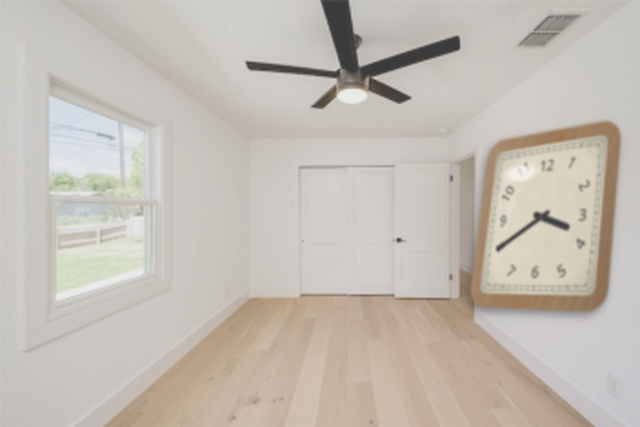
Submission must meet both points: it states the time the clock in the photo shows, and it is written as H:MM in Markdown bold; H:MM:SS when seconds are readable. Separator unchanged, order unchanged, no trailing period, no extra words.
**3:40**
